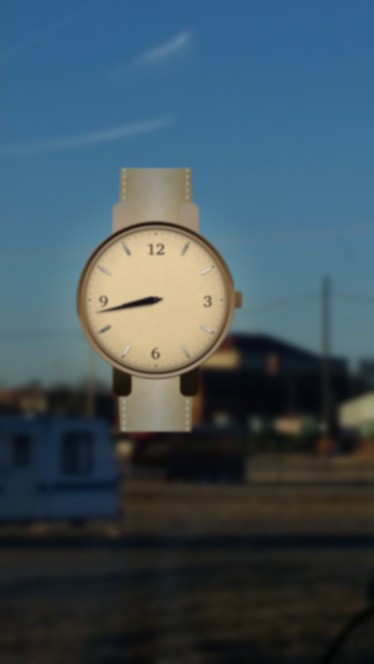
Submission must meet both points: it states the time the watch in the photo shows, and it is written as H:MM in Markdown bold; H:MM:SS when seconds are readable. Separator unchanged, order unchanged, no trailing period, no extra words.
**8:43**
